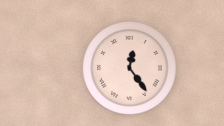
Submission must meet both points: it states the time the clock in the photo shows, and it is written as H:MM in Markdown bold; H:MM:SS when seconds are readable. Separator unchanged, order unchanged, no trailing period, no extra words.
**12:24**
